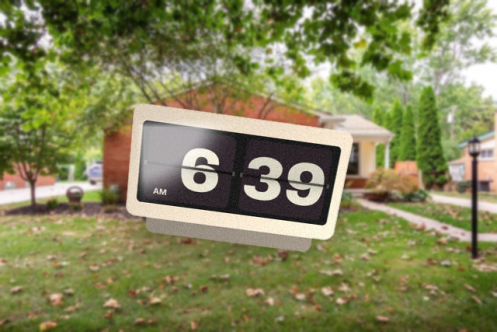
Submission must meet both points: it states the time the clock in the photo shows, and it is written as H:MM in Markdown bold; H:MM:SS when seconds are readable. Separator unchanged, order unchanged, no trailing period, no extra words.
**6:39**
